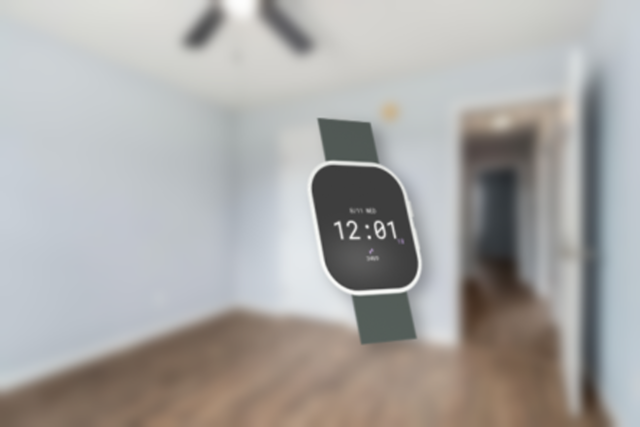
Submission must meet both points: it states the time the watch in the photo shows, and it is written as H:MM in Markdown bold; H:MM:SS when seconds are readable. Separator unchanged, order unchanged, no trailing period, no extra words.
**12:01**
